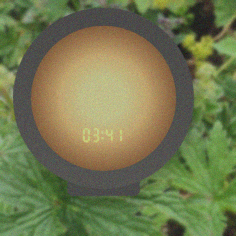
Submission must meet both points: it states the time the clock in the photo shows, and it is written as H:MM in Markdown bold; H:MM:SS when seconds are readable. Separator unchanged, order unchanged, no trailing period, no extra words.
**3:41**
